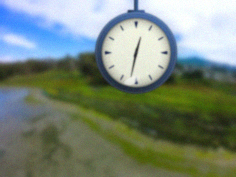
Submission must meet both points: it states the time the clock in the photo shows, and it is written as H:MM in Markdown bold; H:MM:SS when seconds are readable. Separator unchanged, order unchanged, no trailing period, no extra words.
**12:32**
